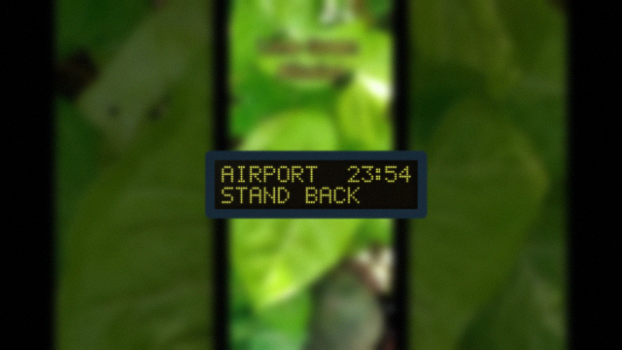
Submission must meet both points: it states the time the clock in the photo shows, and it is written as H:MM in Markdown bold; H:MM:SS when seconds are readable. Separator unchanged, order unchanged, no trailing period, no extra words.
**23:54**
